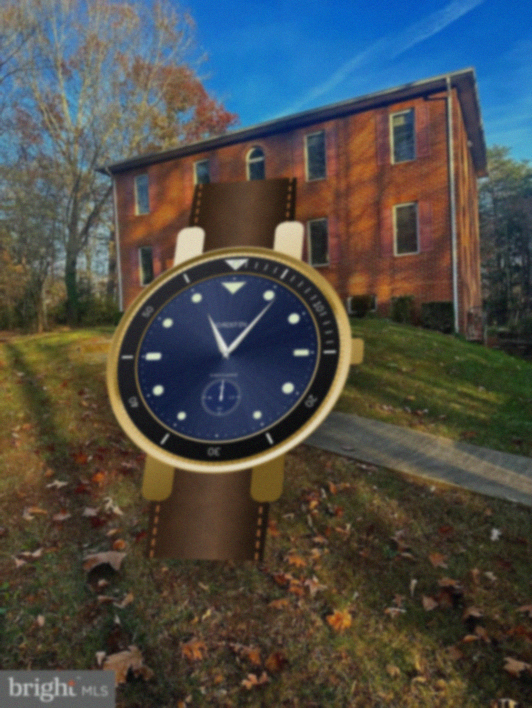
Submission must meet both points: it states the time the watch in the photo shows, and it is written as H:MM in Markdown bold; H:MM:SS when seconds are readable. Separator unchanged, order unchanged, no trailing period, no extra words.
**11:06**
